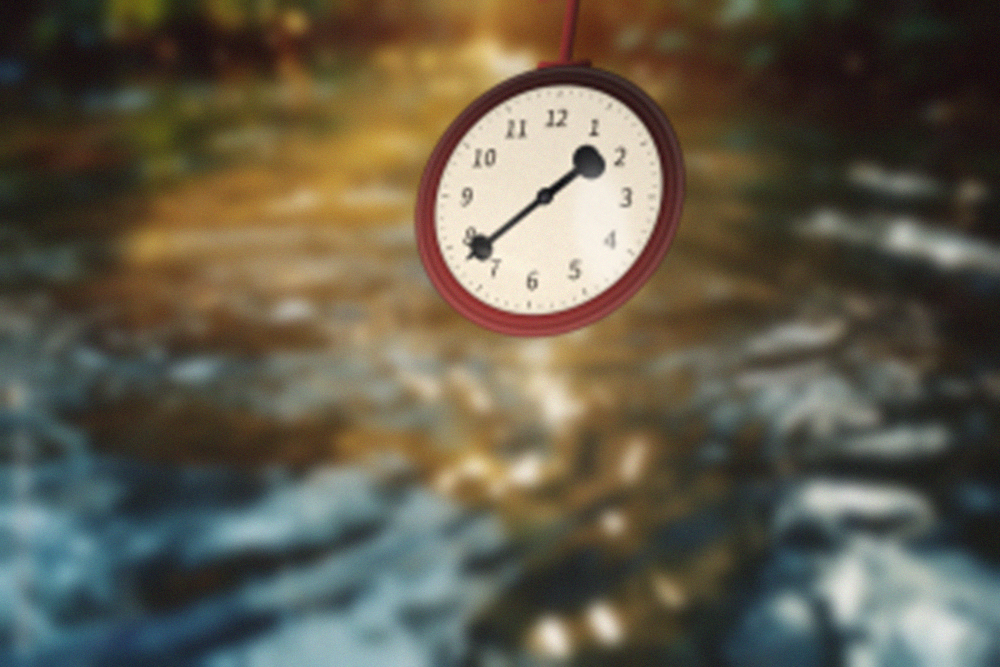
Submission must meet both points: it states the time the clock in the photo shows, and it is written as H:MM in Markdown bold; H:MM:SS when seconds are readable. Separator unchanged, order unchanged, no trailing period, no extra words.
**1:38**
